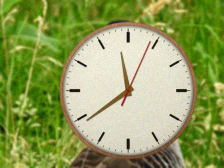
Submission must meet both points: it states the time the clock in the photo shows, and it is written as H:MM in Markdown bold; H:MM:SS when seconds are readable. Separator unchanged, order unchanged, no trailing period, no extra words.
**11:39:04**
